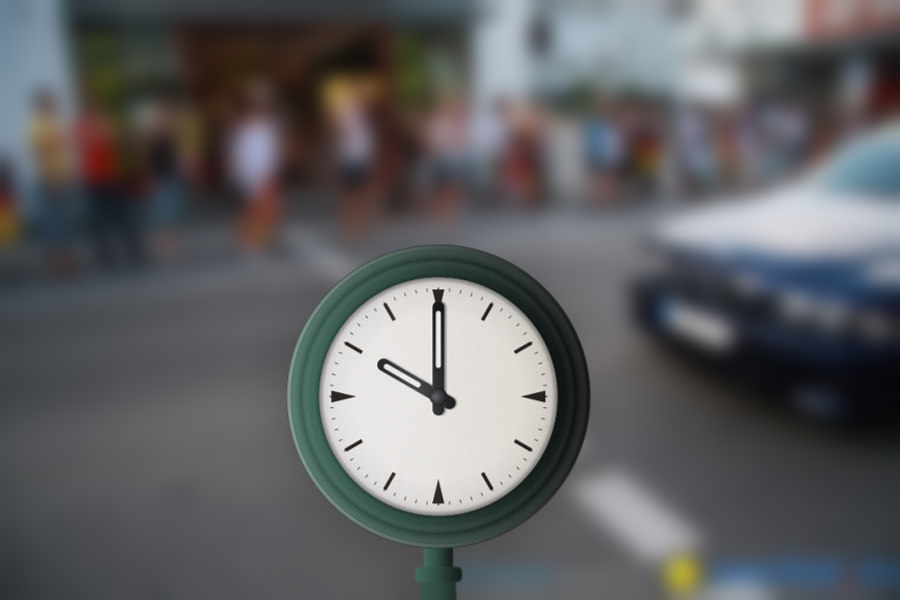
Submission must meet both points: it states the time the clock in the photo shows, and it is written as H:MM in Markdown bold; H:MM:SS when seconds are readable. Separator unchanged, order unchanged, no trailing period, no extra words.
**10:00**
